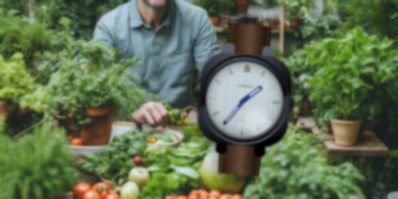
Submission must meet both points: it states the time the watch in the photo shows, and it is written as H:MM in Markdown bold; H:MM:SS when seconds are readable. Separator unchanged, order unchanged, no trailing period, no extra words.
**1:36**
